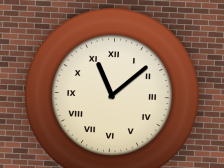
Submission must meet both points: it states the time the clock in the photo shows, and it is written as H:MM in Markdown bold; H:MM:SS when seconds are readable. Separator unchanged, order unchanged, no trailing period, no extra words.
**11:08**
